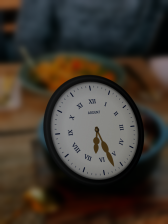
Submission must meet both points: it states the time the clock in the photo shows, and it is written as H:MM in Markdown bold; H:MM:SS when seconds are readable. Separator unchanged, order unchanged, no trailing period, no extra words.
**6:27**
